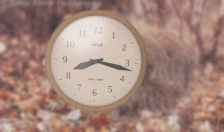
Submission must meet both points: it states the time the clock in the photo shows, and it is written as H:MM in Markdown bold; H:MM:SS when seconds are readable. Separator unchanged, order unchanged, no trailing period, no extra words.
**8:17**
